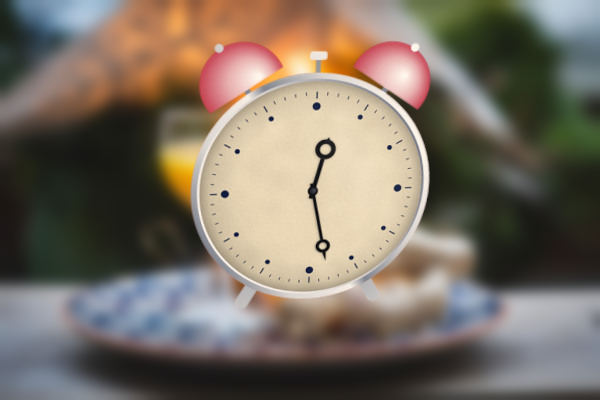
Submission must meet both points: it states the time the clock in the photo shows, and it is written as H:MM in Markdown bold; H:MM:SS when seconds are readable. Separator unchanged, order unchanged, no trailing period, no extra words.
**12:28**
